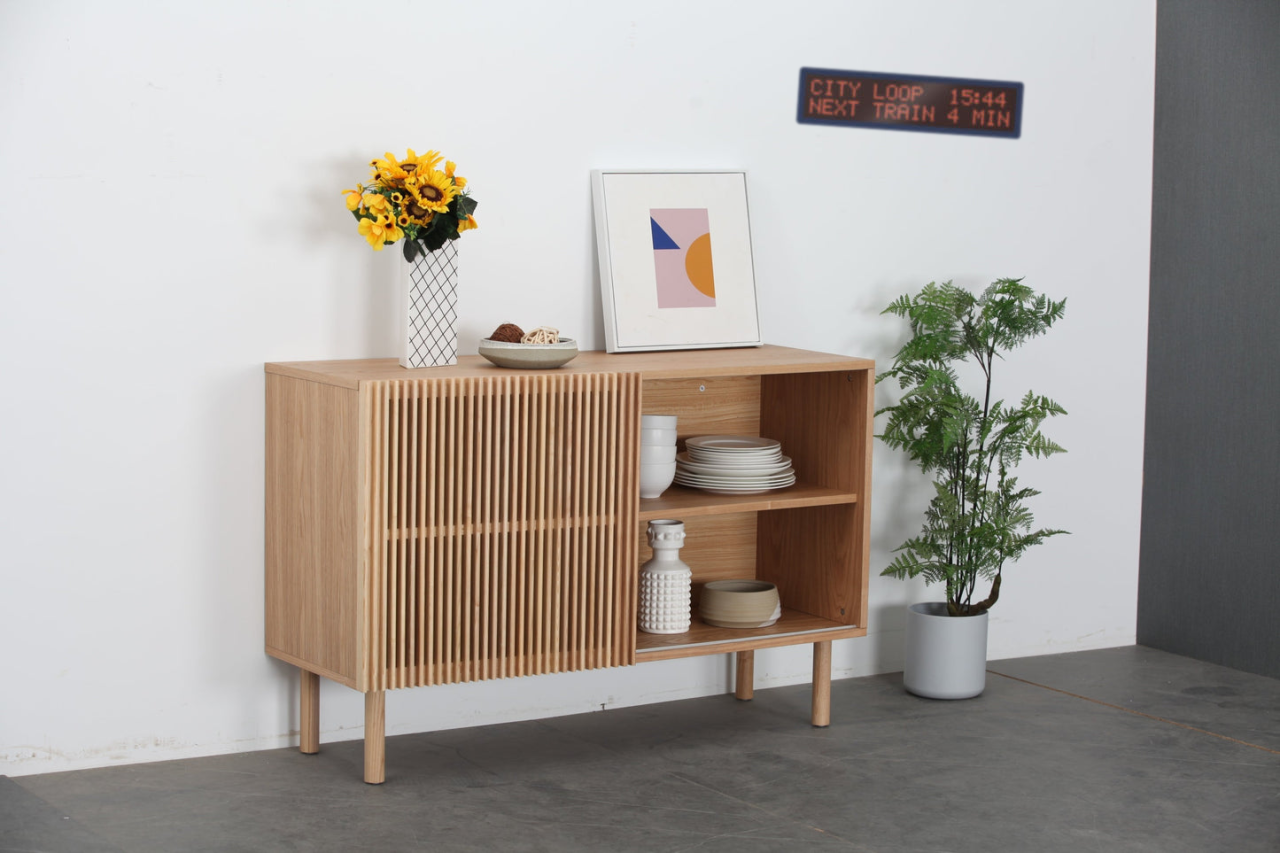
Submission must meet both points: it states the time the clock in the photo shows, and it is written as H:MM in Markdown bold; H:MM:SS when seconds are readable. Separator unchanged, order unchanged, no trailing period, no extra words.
**15:44**
